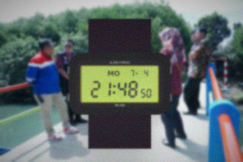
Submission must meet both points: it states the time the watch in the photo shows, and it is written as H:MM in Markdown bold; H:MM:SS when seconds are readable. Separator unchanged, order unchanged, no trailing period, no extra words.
**21:48**
